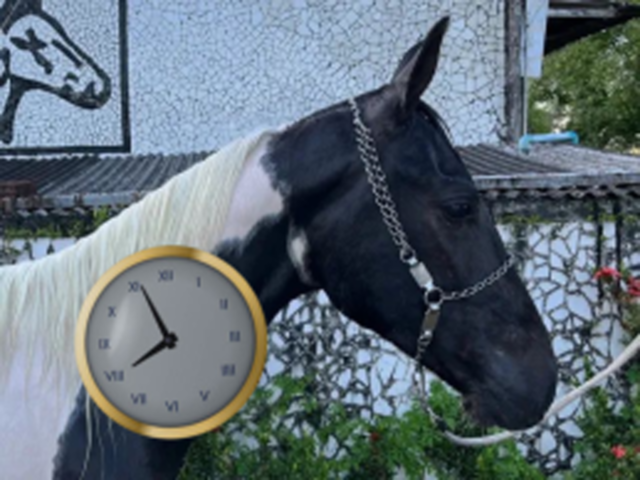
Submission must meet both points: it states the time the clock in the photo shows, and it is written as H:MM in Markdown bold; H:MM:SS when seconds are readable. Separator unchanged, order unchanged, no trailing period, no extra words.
**7:56**
